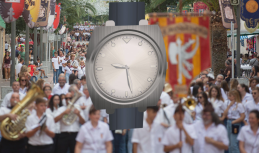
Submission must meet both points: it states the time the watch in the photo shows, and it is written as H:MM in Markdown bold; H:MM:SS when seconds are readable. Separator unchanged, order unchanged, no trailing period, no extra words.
**9:28**
